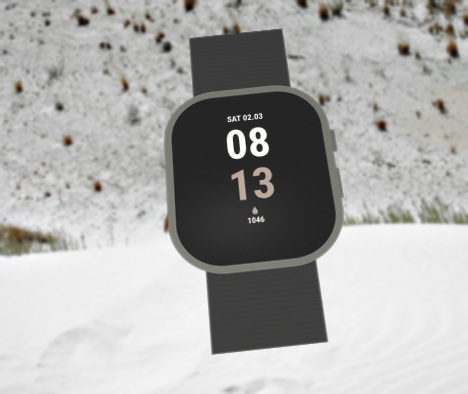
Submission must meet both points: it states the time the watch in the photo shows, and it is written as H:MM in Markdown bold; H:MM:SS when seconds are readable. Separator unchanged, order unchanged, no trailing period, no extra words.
**8:13**
